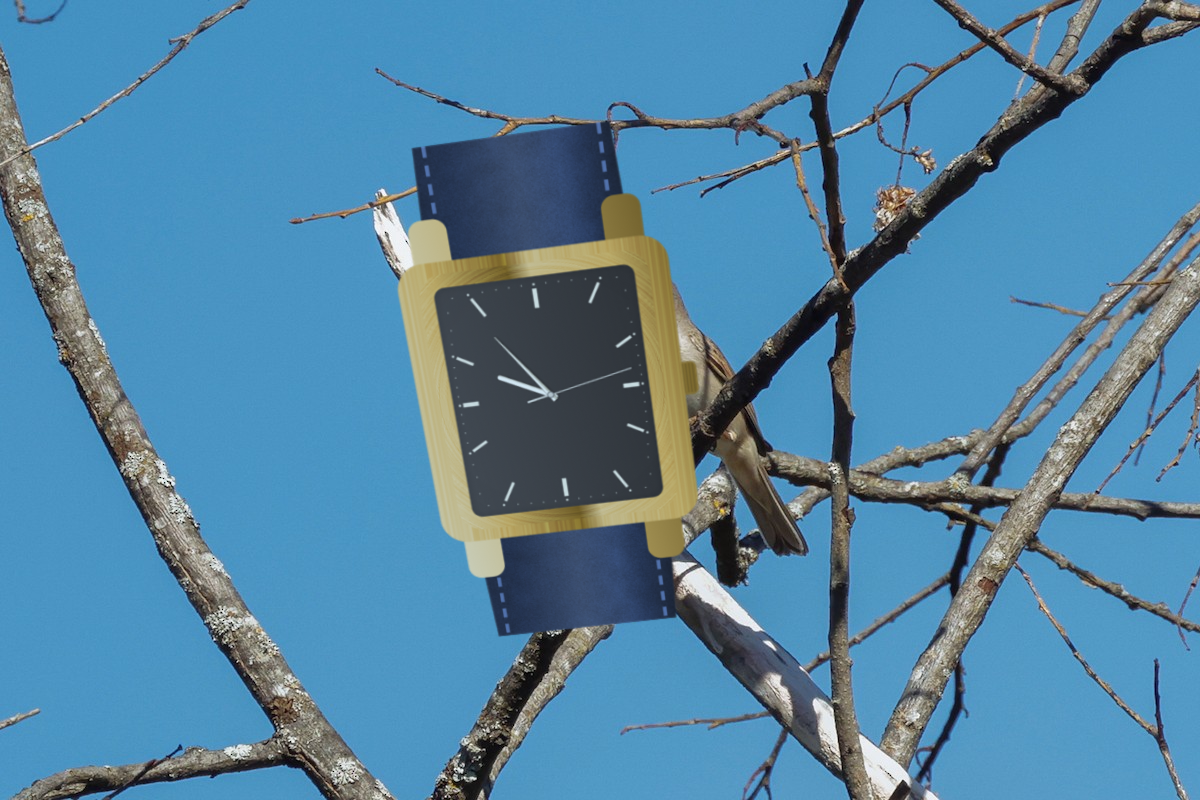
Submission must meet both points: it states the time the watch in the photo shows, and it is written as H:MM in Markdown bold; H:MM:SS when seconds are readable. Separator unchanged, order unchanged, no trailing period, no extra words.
**9:54:13**
